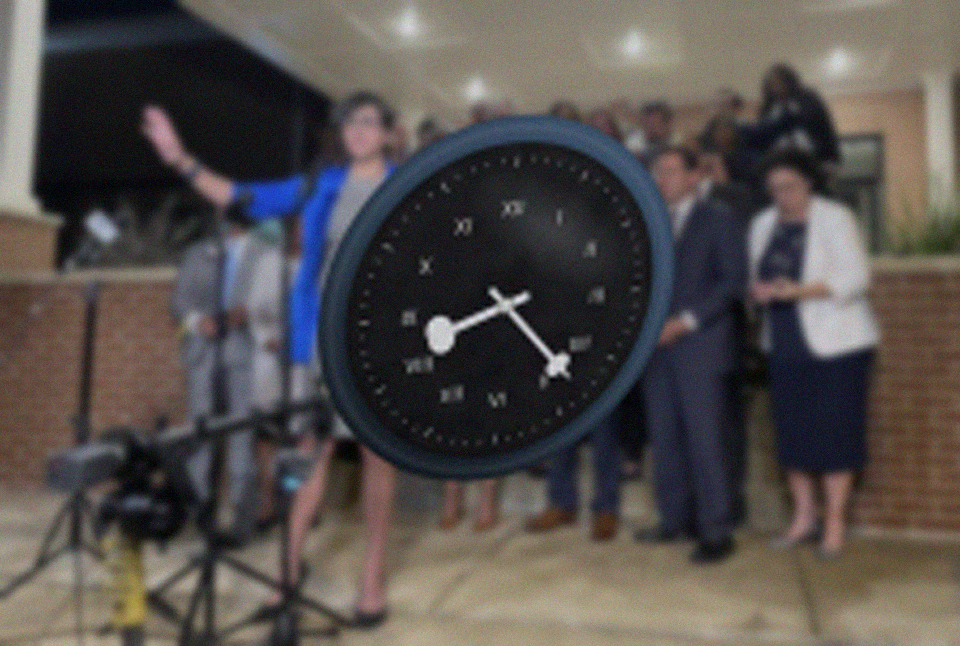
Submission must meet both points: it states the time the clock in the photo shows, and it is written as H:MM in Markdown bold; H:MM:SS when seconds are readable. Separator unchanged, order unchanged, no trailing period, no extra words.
**8:23**
